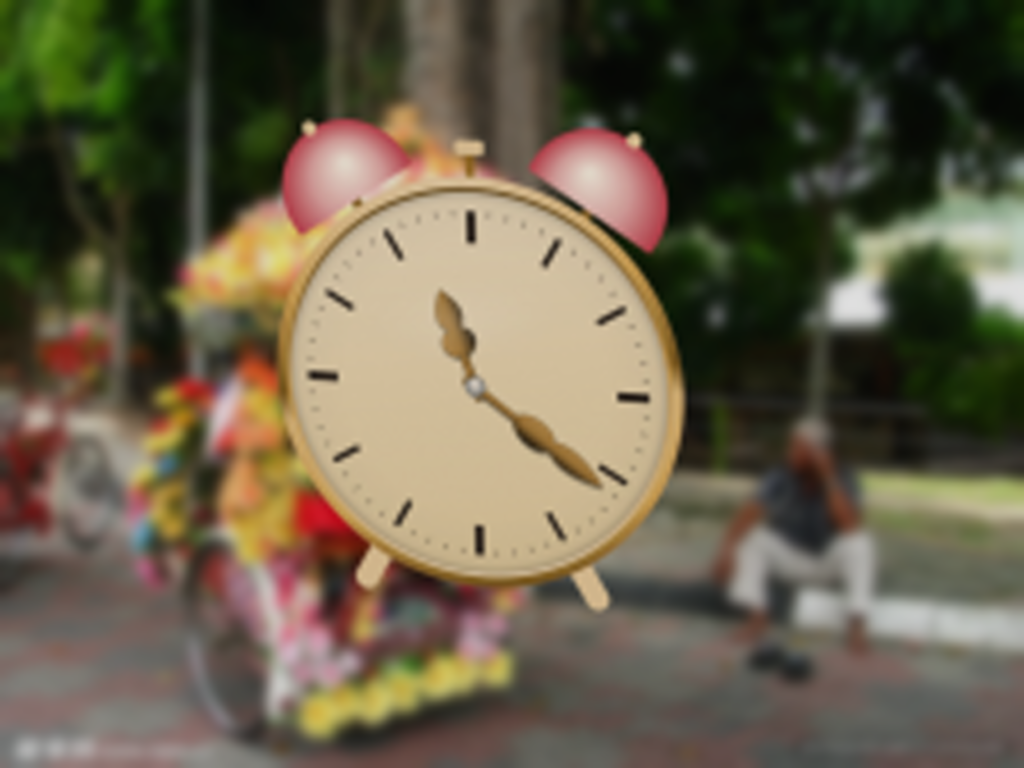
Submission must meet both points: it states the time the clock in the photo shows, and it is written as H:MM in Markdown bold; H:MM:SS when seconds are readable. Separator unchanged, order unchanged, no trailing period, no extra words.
**11:21**
